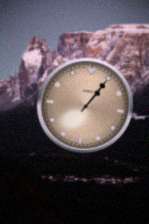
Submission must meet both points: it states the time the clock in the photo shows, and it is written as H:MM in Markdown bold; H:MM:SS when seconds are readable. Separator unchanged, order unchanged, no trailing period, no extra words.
**1:05**
